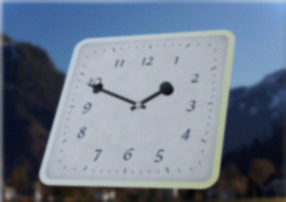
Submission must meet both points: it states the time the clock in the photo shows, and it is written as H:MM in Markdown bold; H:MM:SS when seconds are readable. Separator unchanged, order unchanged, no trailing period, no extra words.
**1:49**
